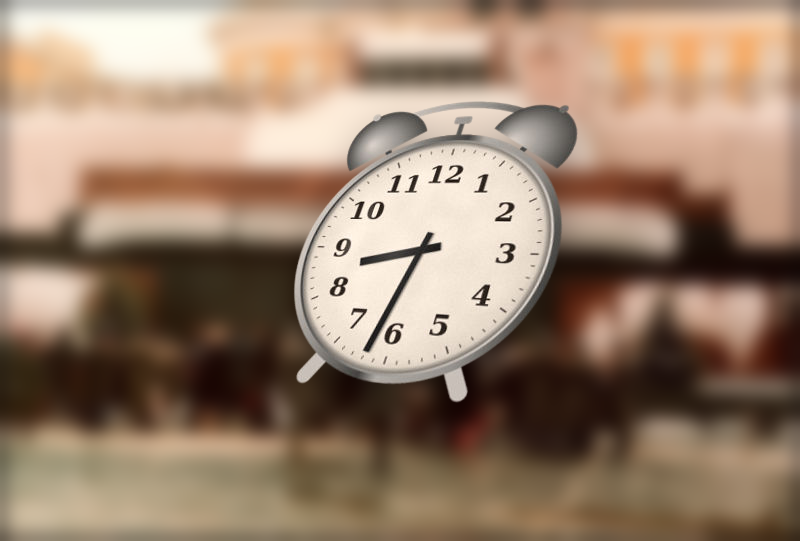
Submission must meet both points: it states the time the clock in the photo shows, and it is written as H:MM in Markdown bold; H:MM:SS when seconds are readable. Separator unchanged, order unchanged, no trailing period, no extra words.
**8:32**
